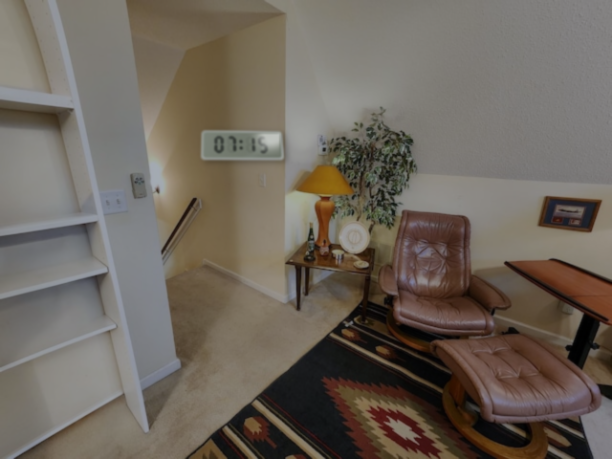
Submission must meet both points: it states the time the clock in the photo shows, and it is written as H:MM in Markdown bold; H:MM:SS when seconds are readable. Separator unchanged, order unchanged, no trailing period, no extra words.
**7:15**
